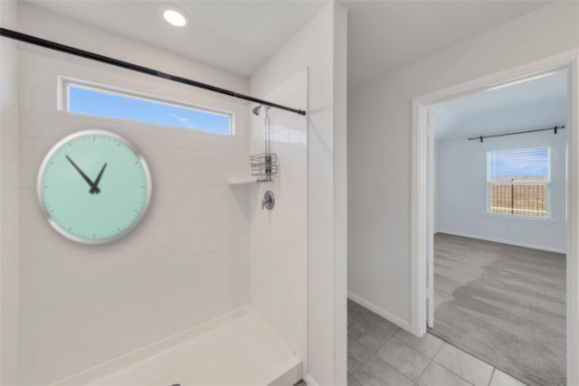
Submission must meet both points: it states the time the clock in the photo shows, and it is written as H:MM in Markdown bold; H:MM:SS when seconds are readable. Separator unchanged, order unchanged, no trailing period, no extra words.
**12:53**
